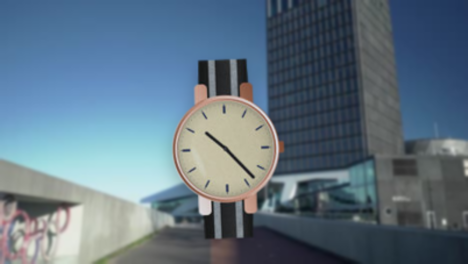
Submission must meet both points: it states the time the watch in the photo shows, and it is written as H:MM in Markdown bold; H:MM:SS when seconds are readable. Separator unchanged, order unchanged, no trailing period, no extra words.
**10:23**
